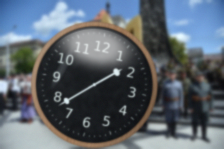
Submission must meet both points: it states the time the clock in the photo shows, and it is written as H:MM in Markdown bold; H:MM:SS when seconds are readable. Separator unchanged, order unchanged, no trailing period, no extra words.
**1:38**
